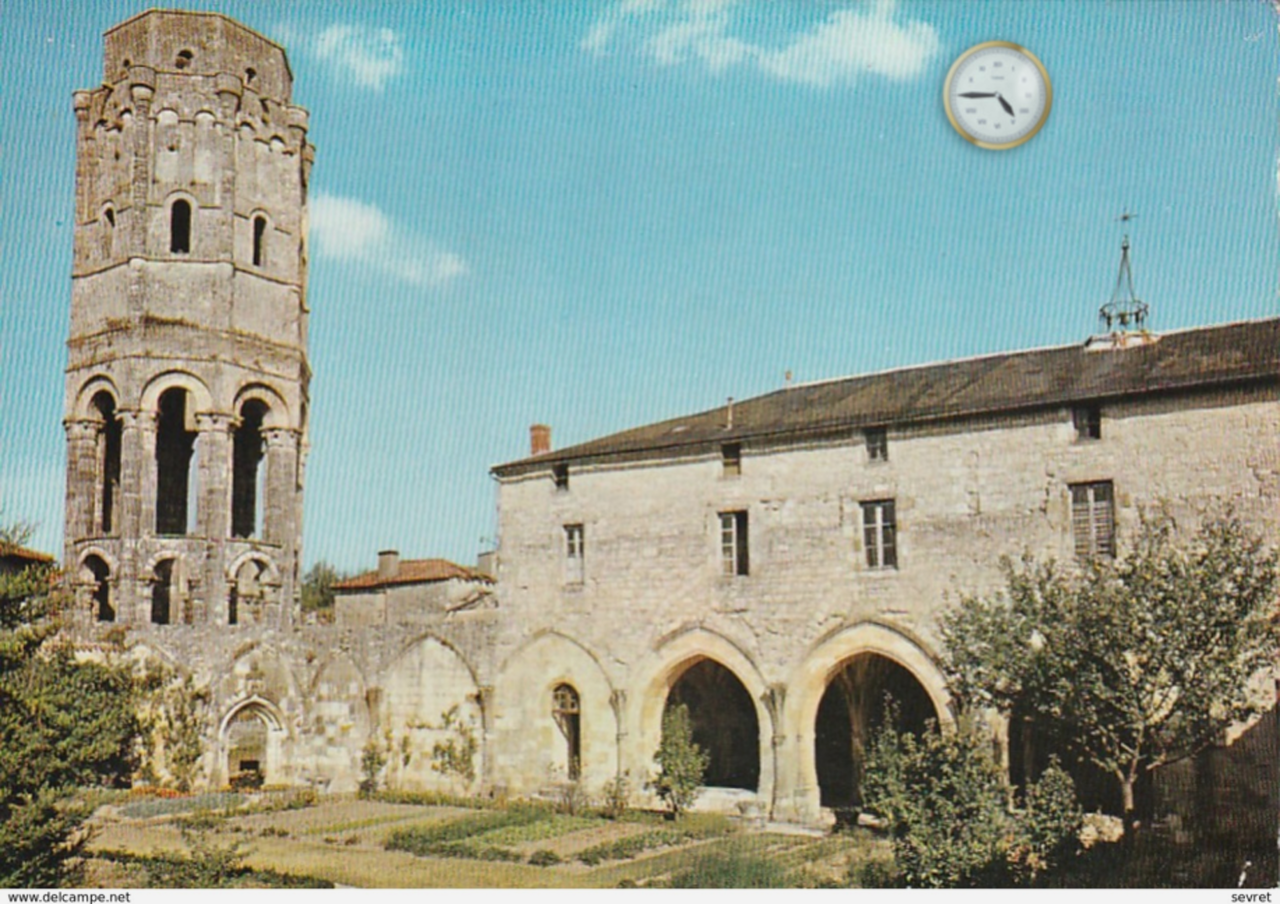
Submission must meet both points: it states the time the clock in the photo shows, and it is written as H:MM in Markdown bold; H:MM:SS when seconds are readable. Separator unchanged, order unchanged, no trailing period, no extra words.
**4:45**
